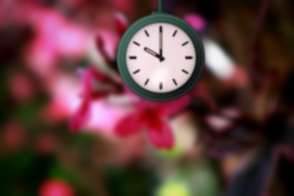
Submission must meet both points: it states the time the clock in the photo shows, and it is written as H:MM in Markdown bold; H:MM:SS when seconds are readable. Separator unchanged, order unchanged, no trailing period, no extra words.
**10:00**
